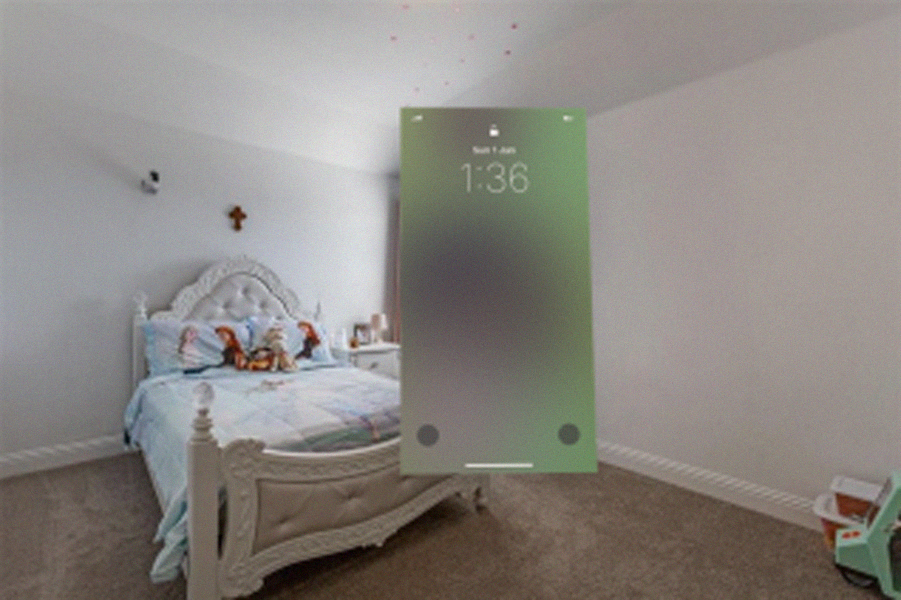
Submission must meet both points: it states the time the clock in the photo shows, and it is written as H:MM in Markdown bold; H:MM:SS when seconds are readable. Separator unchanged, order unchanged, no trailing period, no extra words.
**1:36**
